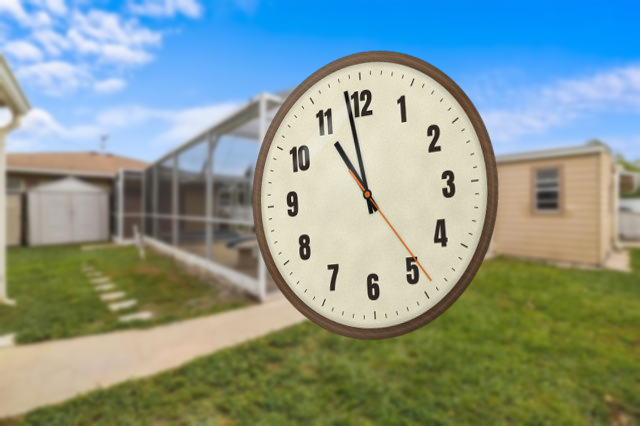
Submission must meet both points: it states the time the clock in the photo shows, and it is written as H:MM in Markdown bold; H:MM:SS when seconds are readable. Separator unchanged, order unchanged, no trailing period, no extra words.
**10:58:24**
